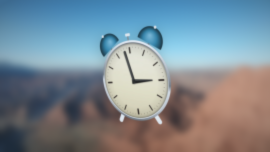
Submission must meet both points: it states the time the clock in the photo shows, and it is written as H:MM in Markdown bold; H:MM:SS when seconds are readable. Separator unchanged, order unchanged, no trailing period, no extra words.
**2:58**
